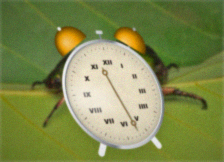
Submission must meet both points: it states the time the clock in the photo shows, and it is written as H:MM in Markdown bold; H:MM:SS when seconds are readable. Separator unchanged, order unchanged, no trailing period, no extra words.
**11:27**
